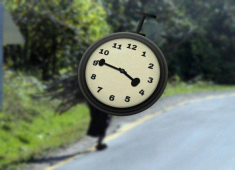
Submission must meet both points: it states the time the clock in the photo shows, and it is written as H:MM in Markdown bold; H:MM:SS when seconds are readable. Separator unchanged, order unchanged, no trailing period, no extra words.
**3:46**
